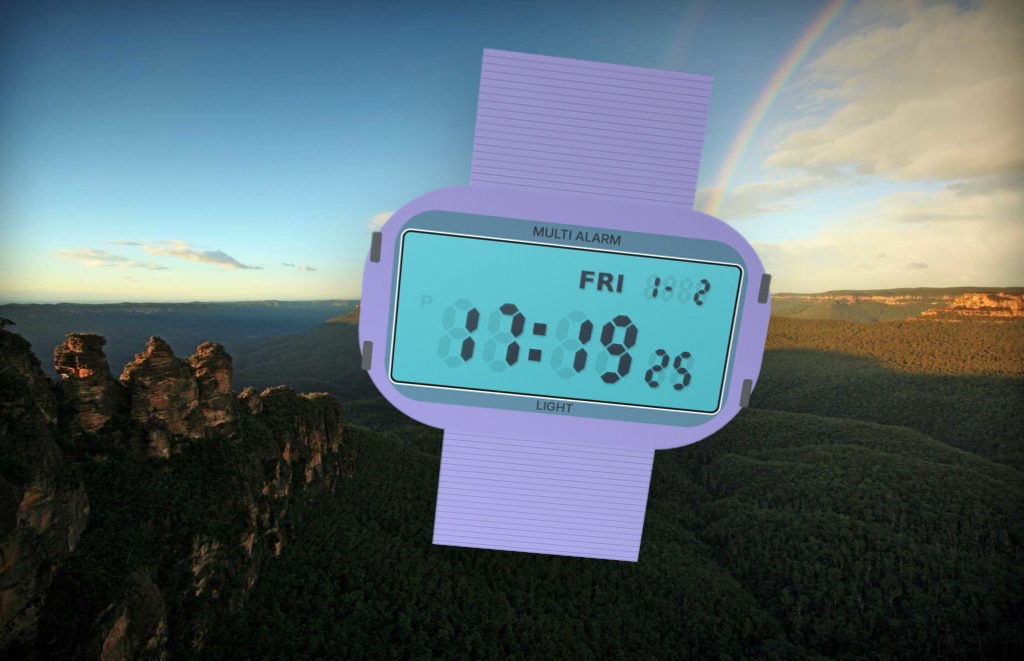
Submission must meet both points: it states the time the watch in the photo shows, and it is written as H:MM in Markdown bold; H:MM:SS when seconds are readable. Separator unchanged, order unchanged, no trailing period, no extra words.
**17:19:25**
